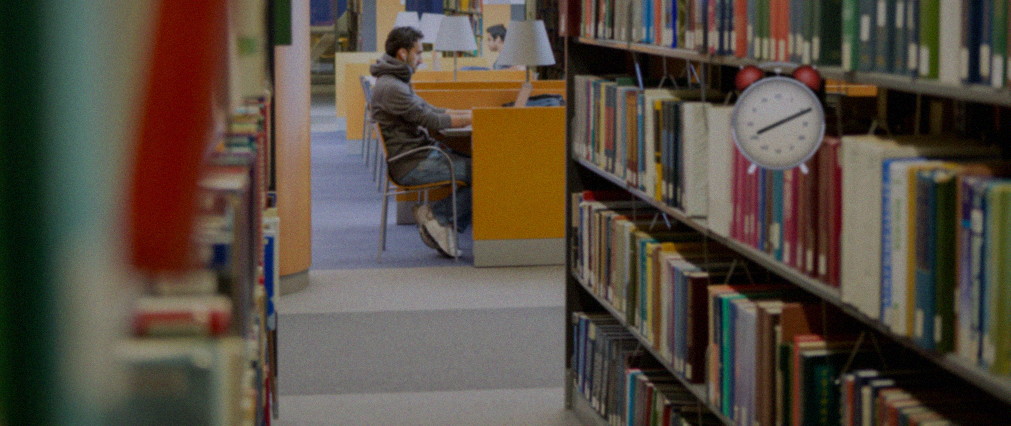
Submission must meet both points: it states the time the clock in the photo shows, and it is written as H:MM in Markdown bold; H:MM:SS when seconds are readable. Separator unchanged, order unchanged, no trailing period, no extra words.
**8:11**
